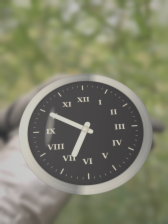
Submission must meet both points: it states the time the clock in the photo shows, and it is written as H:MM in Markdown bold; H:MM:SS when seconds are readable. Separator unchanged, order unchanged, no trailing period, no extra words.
**6:50**
